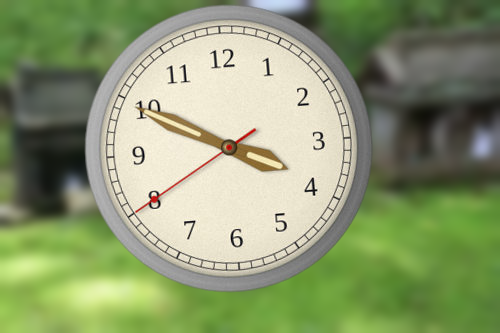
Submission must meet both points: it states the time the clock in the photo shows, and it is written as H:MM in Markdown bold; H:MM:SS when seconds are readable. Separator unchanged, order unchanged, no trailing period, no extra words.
**3:49:40**
